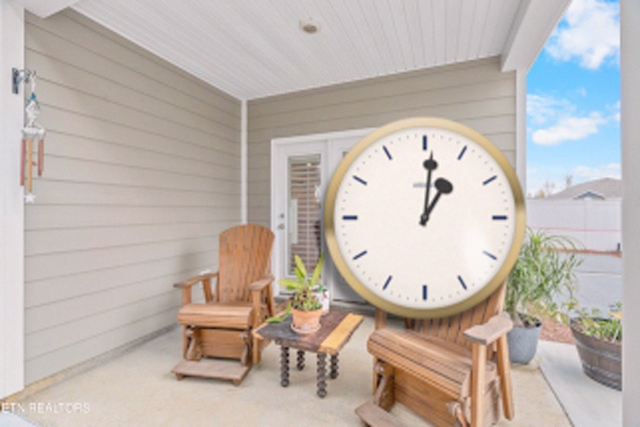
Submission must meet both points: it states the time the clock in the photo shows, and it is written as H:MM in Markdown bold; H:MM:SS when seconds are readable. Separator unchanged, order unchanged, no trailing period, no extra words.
**1:01**
